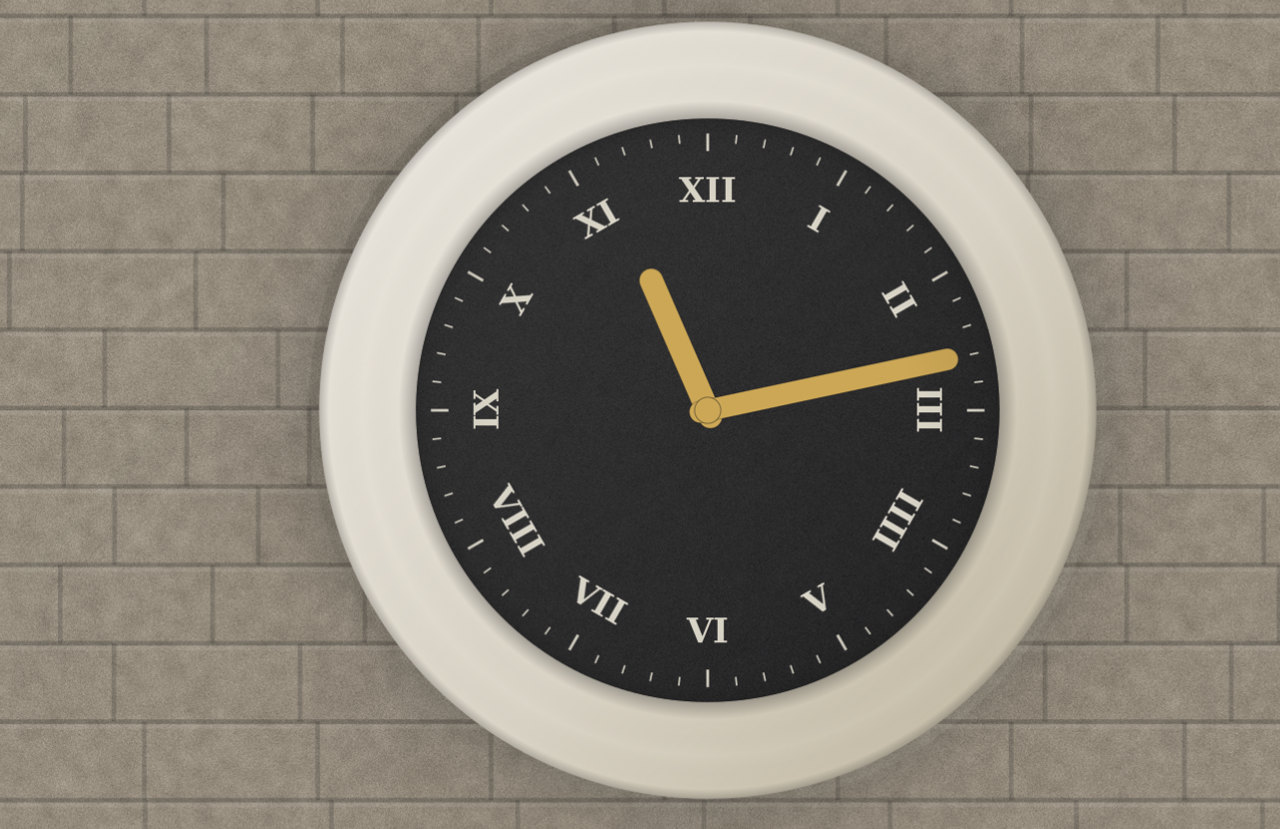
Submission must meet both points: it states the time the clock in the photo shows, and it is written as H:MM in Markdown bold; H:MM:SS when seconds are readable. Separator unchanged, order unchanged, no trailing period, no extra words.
**11:13**
